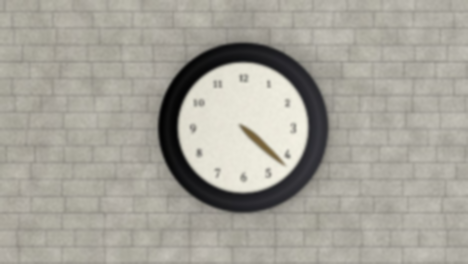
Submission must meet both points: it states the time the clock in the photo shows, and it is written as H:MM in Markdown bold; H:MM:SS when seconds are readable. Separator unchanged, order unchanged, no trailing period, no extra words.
**4:22**
